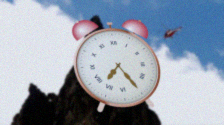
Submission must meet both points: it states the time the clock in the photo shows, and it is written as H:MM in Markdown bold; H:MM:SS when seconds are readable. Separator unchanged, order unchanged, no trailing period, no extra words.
**7:25**
